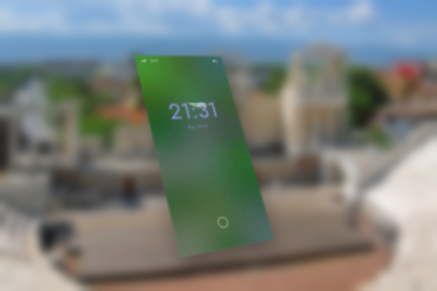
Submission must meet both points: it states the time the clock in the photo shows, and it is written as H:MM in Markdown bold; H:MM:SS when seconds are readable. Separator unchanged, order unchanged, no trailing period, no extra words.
**21:31**
